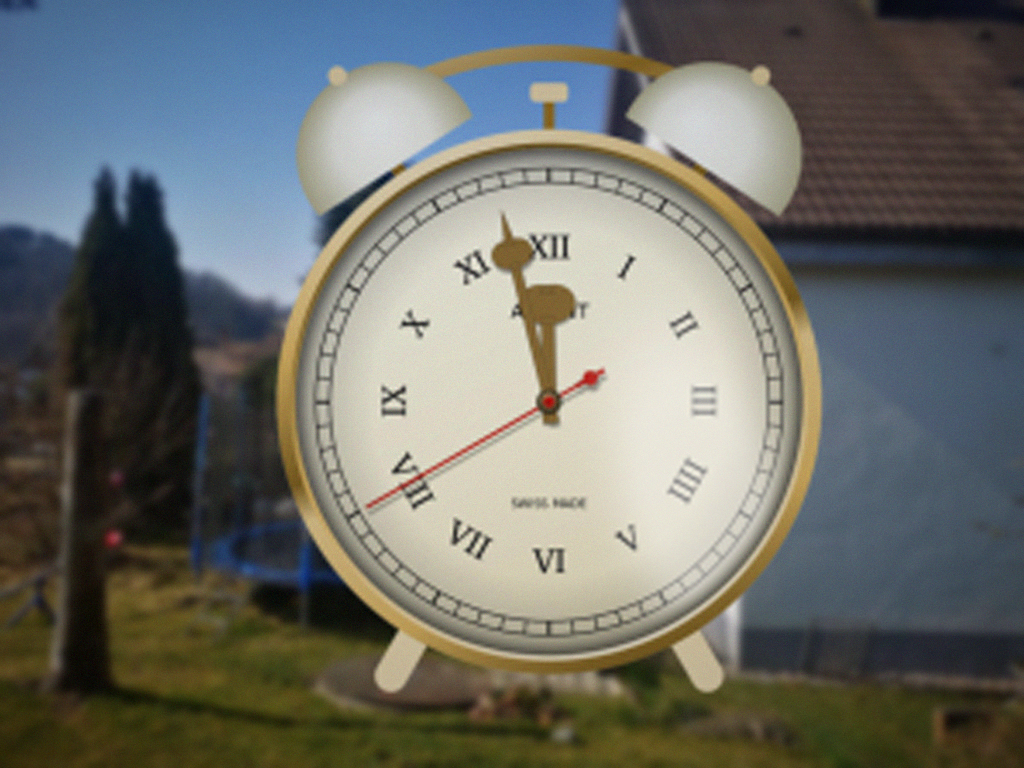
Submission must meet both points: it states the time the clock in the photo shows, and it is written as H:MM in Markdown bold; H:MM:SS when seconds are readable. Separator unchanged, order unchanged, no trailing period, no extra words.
**11:57:40**
